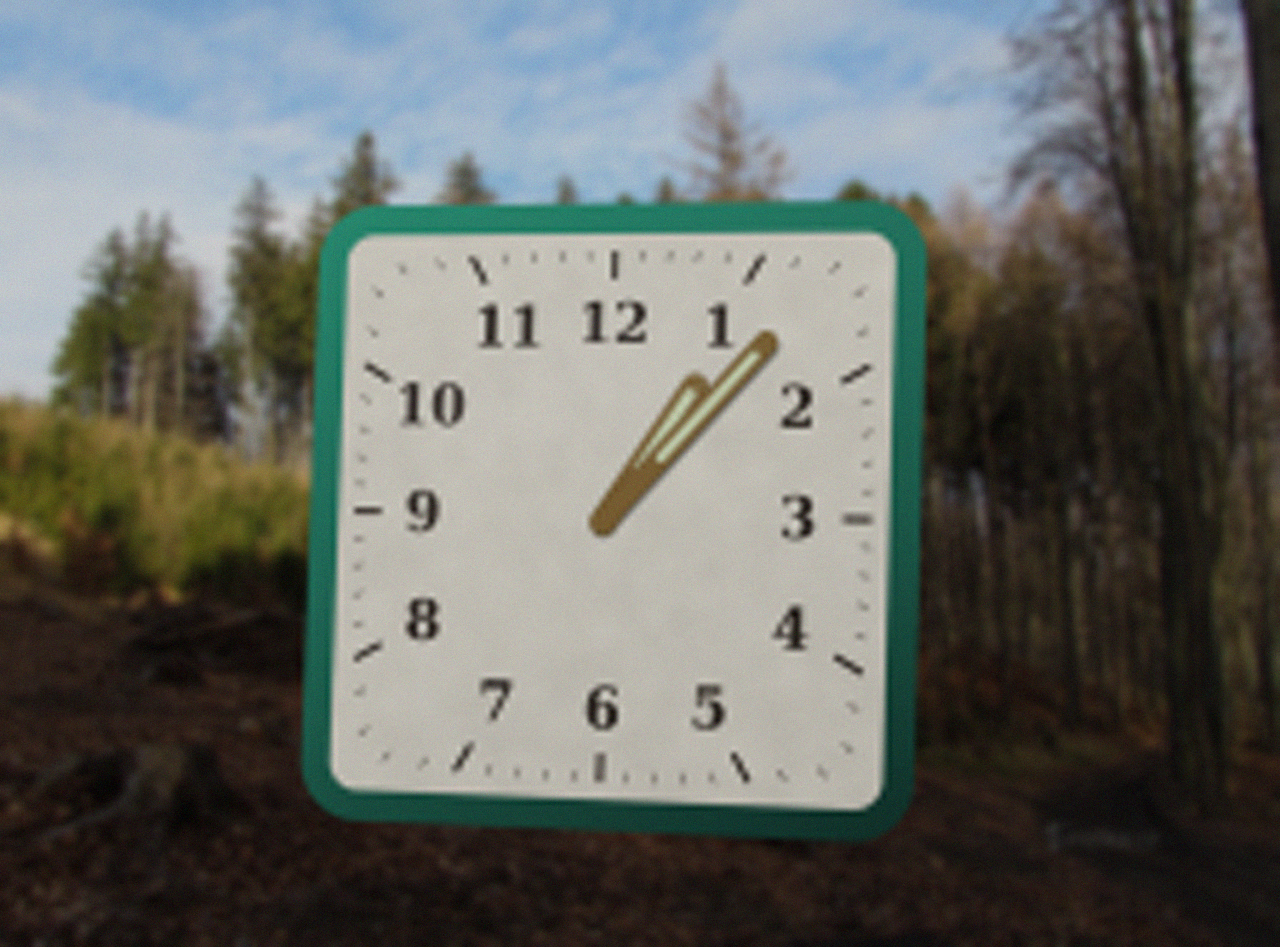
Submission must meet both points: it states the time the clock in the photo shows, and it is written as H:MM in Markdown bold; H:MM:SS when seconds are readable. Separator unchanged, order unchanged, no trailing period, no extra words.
**1:07**
